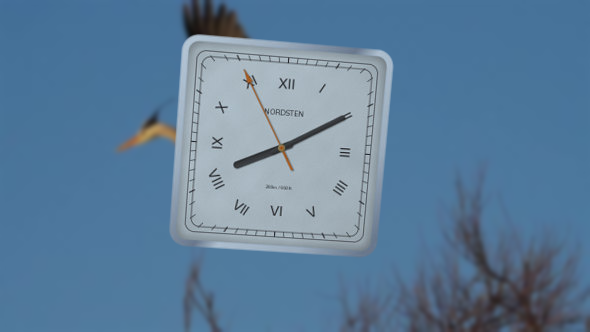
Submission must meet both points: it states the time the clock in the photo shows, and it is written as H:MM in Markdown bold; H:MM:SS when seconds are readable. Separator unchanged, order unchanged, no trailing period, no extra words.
**8:09:55**
